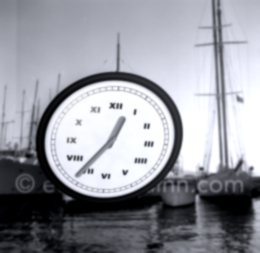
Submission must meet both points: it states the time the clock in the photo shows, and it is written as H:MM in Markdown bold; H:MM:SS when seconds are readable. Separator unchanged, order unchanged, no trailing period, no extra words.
**12:36**
